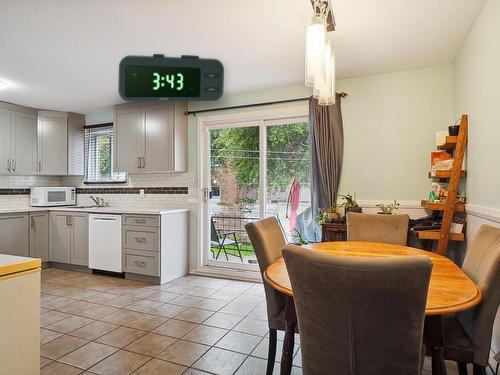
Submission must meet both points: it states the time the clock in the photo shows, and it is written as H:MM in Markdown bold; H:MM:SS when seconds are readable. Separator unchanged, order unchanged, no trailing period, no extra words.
**3:43**
